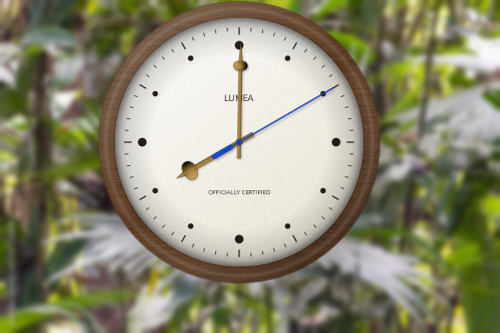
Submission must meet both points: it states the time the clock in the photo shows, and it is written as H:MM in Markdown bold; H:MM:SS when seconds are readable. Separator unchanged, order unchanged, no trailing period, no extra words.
**8:00:10**
